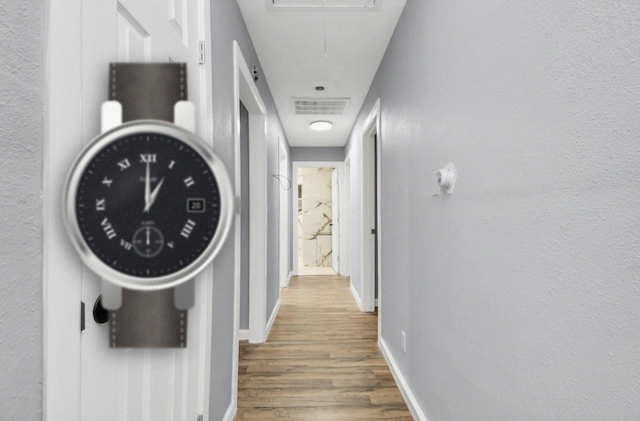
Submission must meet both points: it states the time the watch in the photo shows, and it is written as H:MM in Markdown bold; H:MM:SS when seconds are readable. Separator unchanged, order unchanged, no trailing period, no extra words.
**1:00**
